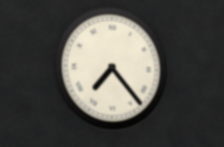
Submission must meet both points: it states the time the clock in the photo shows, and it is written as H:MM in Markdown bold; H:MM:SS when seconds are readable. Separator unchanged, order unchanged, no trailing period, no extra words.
**7:23**
